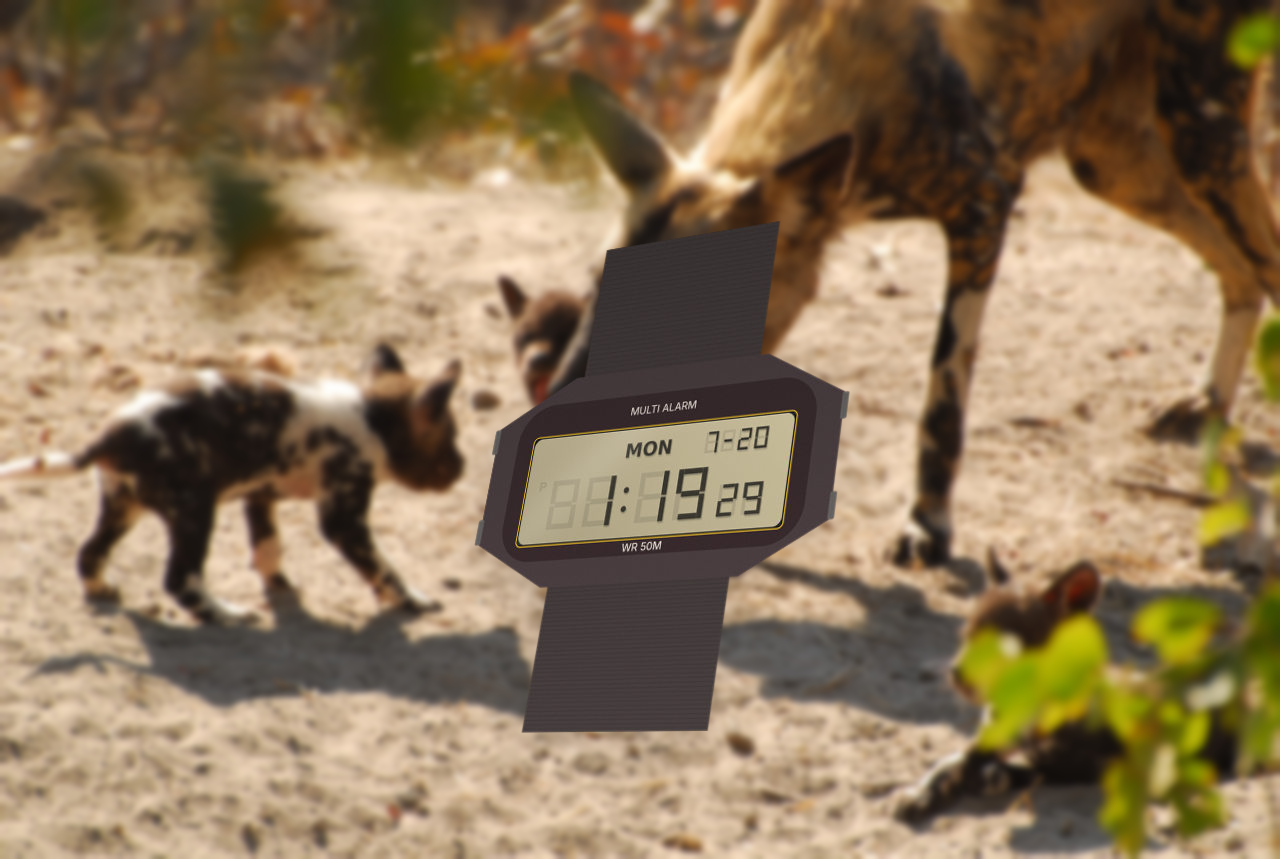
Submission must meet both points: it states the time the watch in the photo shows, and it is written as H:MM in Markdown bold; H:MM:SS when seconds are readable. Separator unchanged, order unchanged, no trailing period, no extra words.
**1:19:29**
